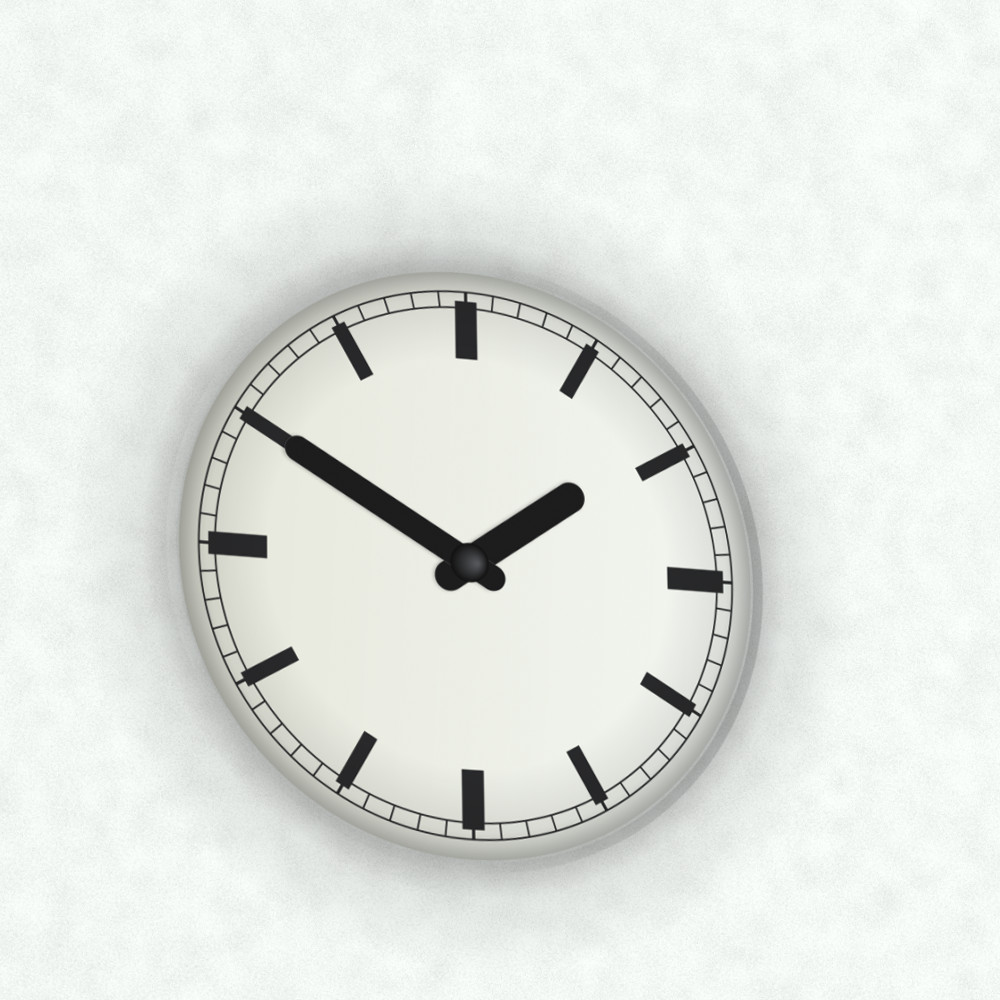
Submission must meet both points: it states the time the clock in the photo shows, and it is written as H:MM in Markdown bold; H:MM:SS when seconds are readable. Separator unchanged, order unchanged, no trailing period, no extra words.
**1:50**
